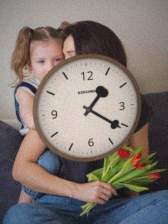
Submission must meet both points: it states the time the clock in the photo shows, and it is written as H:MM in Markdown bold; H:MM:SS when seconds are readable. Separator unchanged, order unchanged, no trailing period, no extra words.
**1:21**
